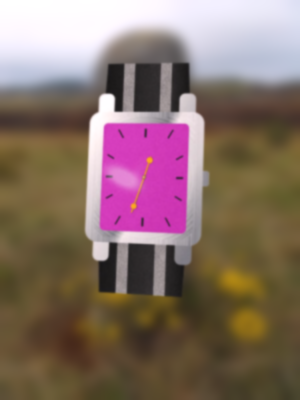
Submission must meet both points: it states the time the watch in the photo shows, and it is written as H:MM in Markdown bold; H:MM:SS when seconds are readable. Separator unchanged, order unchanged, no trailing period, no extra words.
**12:33**
